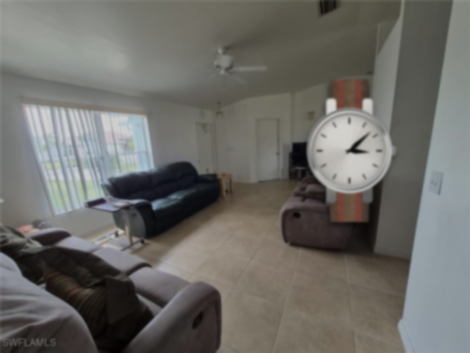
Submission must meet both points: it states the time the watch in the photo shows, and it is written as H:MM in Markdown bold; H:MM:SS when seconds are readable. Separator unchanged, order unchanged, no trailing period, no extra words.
**3:08**
